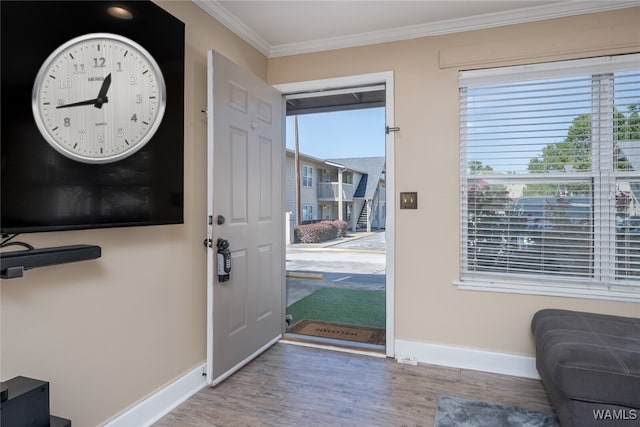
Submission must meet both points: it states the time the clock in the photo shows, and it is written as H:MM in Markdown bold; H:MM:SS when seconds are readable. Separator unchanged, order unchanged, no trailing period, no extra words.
**12:44**
